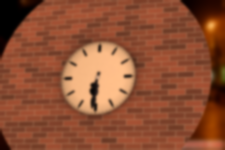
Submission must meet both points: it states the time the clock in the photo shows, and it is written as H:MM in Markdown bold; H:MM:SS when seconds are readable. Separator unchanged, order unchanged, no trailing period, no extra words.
**6:31**
